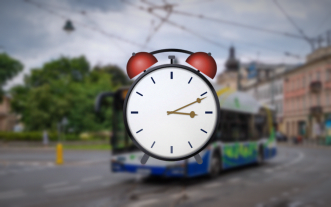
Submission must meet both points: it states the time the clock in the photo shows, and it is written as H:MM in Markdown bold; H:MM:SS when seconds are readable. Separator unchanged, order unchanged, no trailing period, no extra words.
**3:11**
